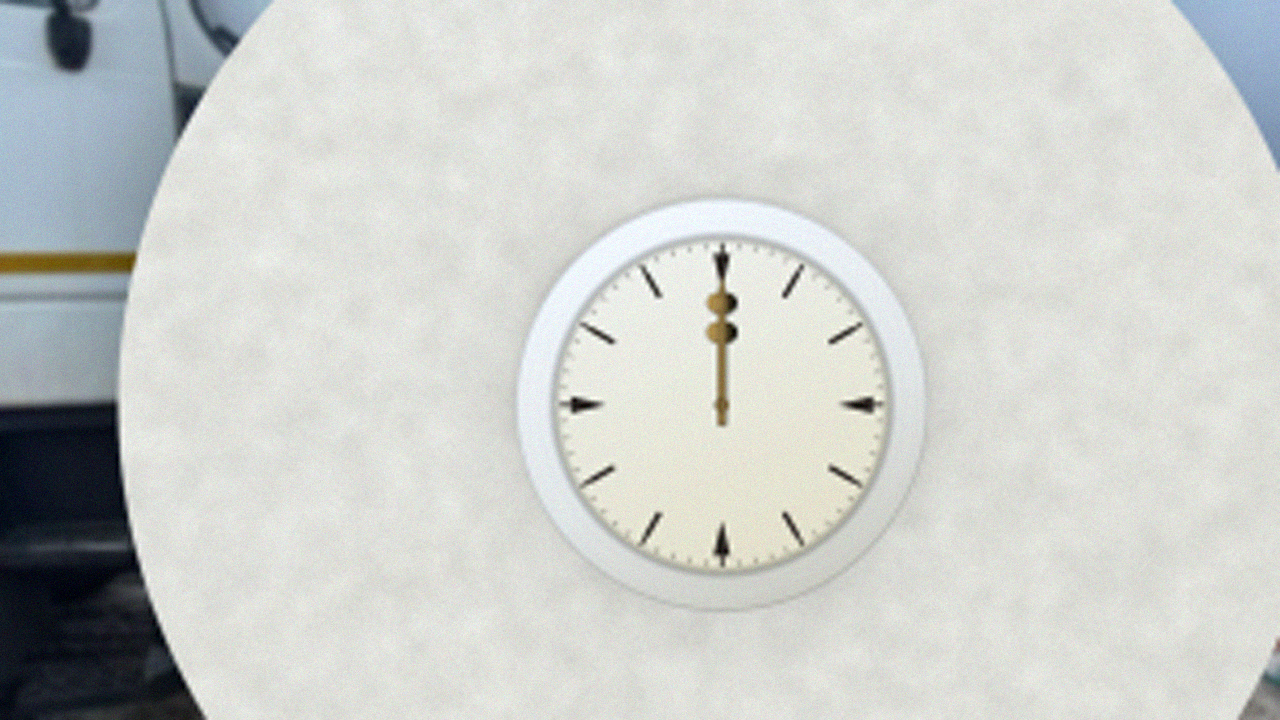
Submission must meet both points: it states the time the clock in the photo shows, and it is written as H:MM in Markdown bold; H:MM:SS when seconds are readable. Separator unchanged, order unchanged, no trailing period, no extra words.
**12:00**
